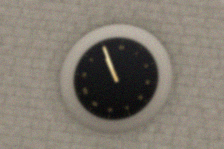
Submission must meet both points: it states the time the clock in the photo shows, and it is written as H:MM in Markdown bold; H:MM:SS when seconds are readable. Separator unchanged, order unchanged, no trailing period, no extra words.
**10:55**
